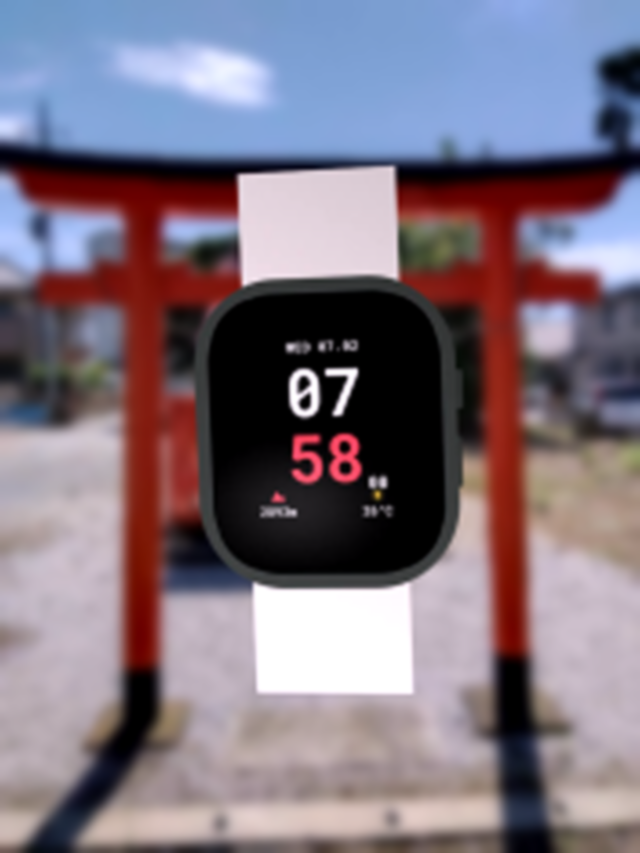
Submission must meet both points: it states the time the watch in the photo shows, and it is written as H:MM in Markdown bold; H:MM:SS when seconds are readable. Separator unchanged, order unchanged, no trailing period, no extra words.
**7:58**
